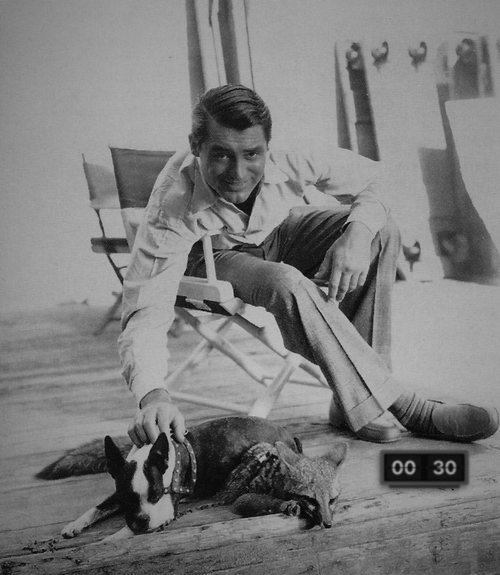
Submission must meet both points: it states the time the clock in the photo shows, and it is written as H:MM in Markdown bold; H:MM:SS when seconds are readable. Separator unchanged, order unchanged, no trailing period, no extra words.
**0:30**
